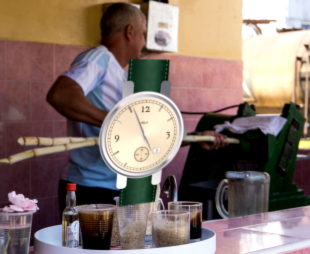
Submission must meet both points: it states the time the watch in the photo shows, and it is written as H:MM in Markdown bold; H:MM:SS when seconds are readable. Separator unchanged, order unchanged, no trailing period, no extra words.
**4:56**
